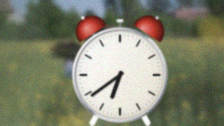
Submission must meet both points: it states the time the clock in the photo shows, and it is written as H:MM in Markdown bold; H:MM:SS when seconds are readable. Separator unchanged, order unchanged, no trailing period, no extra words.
**6:39**
